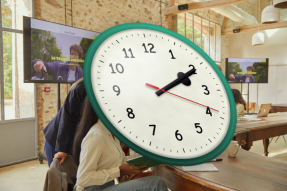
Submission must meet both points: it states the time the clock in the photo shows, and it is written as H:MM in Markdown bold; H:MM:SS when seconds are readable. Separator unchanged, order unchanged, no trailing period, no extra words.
**2:10:19**
